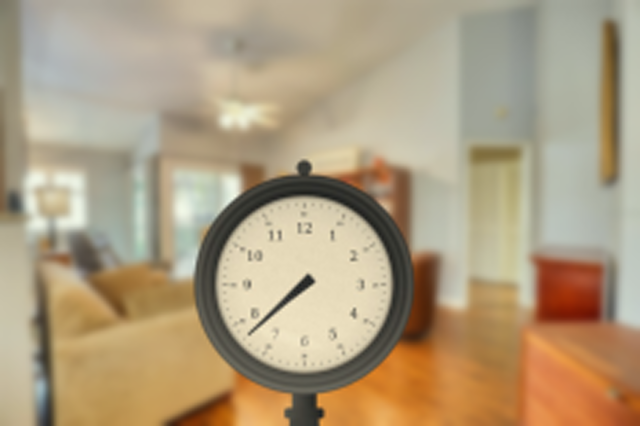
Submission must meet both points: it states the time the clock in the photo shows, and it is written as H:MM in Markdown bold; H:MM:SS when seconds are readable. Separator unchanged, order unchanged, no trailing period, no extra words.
**7:38**
